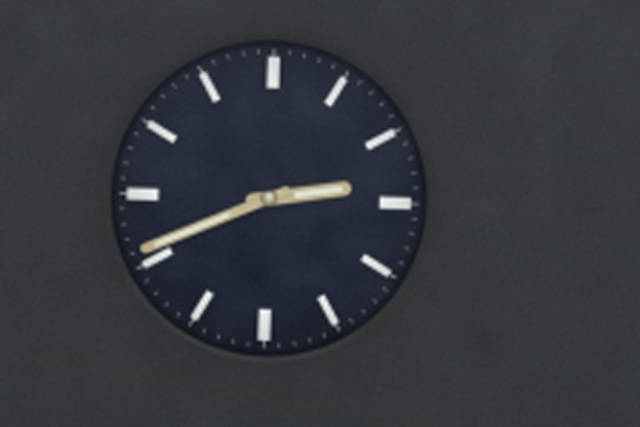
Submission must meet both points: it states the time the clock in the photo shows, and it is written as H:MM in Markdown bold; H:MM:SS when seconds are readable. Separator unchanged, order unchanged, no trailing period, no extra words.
**2:41**
